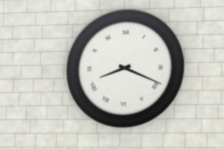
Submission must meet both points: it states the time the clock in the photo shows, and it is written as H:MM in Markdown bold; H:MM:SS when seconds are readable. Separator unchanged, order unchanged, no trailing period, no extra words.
**8:19**
